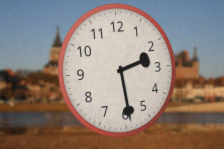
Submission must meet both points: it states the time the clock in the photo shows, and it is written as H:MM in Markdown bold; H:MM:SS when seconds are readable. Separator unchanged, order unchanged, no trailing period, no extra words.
**2:29**
